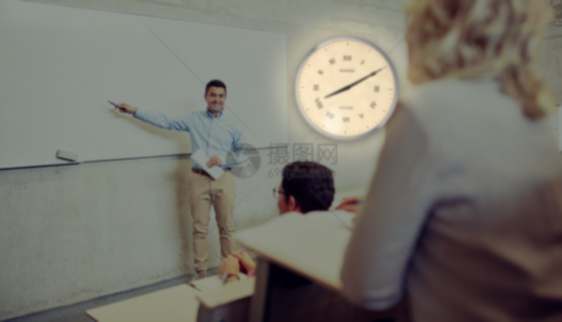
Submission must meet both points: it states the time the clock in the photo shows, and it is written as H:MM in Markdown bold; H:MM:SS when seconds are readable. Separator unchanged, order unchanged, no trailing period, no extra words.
**8:10**
